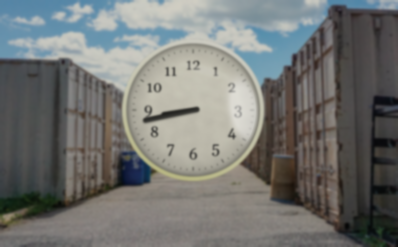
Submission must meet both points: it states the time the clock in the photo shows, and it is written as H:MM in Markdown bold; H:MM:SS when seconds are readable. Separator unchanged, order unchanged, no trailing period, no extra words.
**8:43**
